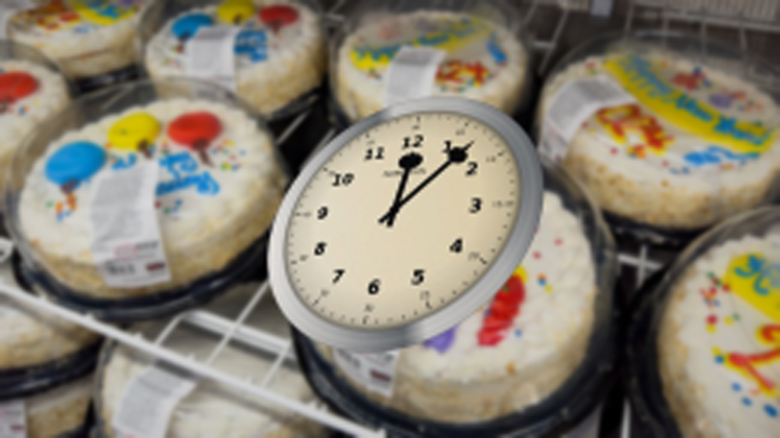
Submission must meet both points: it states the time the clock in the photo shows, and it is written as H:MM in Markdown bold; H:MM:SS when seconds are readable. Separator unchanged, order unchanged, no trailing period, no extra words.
**12:07**
